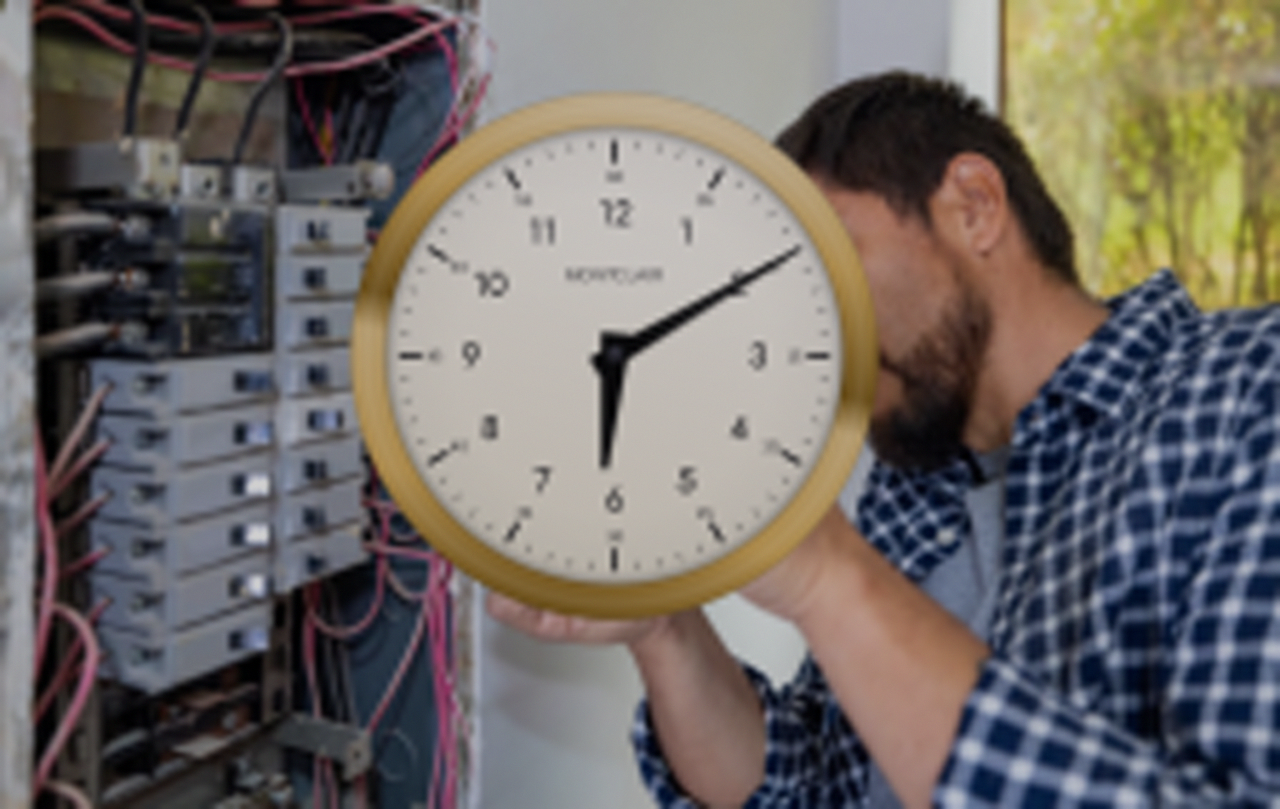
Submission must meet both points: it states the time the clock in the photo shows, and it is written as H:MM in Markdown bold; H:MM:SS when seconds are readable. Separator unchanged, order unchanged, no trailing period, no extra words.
**6:10**
